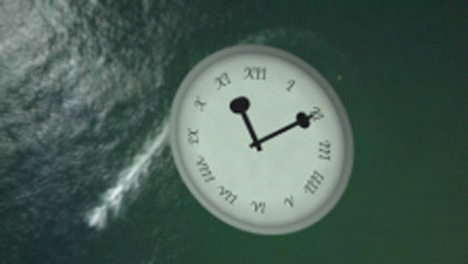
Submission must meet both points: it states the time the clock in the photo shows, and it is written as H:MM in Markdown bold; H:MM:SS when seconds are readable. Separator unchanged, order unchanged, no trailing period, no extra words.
**11:10**
